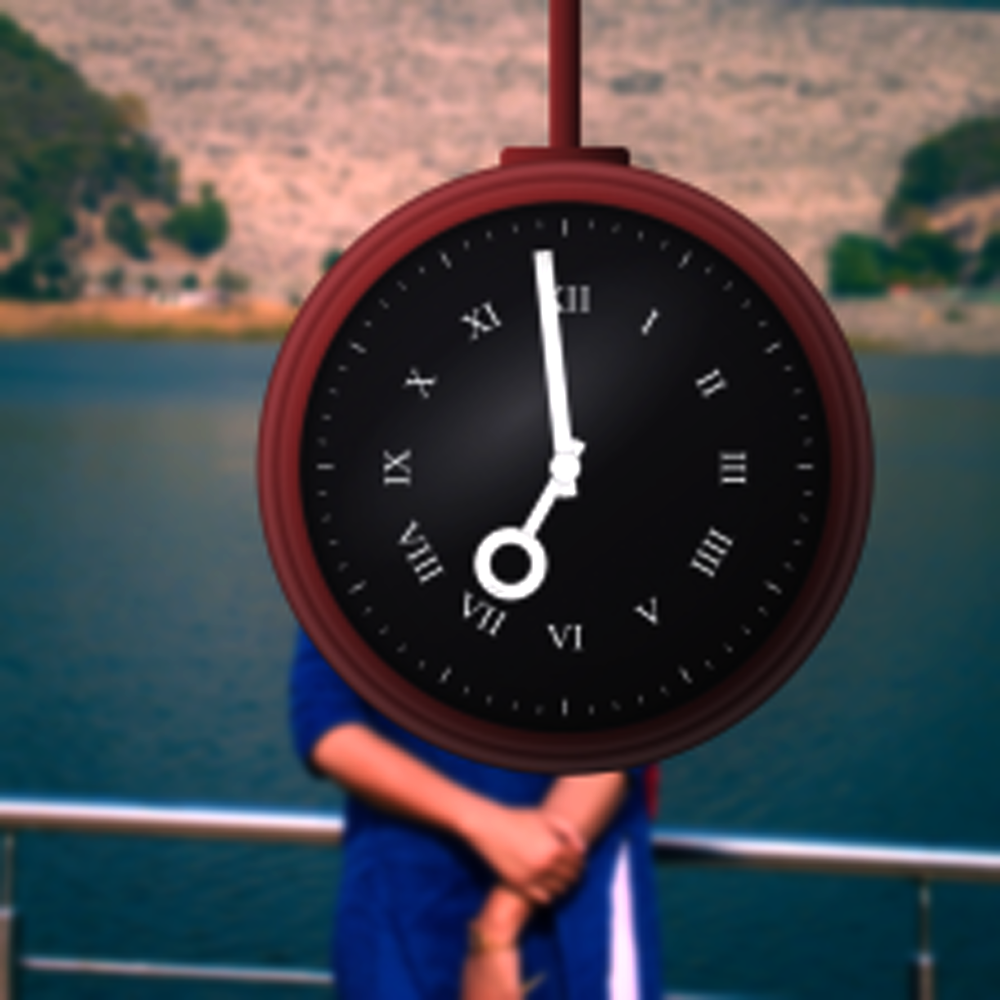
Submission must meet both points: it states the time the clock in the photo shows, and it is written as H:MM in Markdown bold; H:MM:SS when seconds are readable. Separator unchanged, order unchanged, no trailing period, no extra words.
**6:59**
